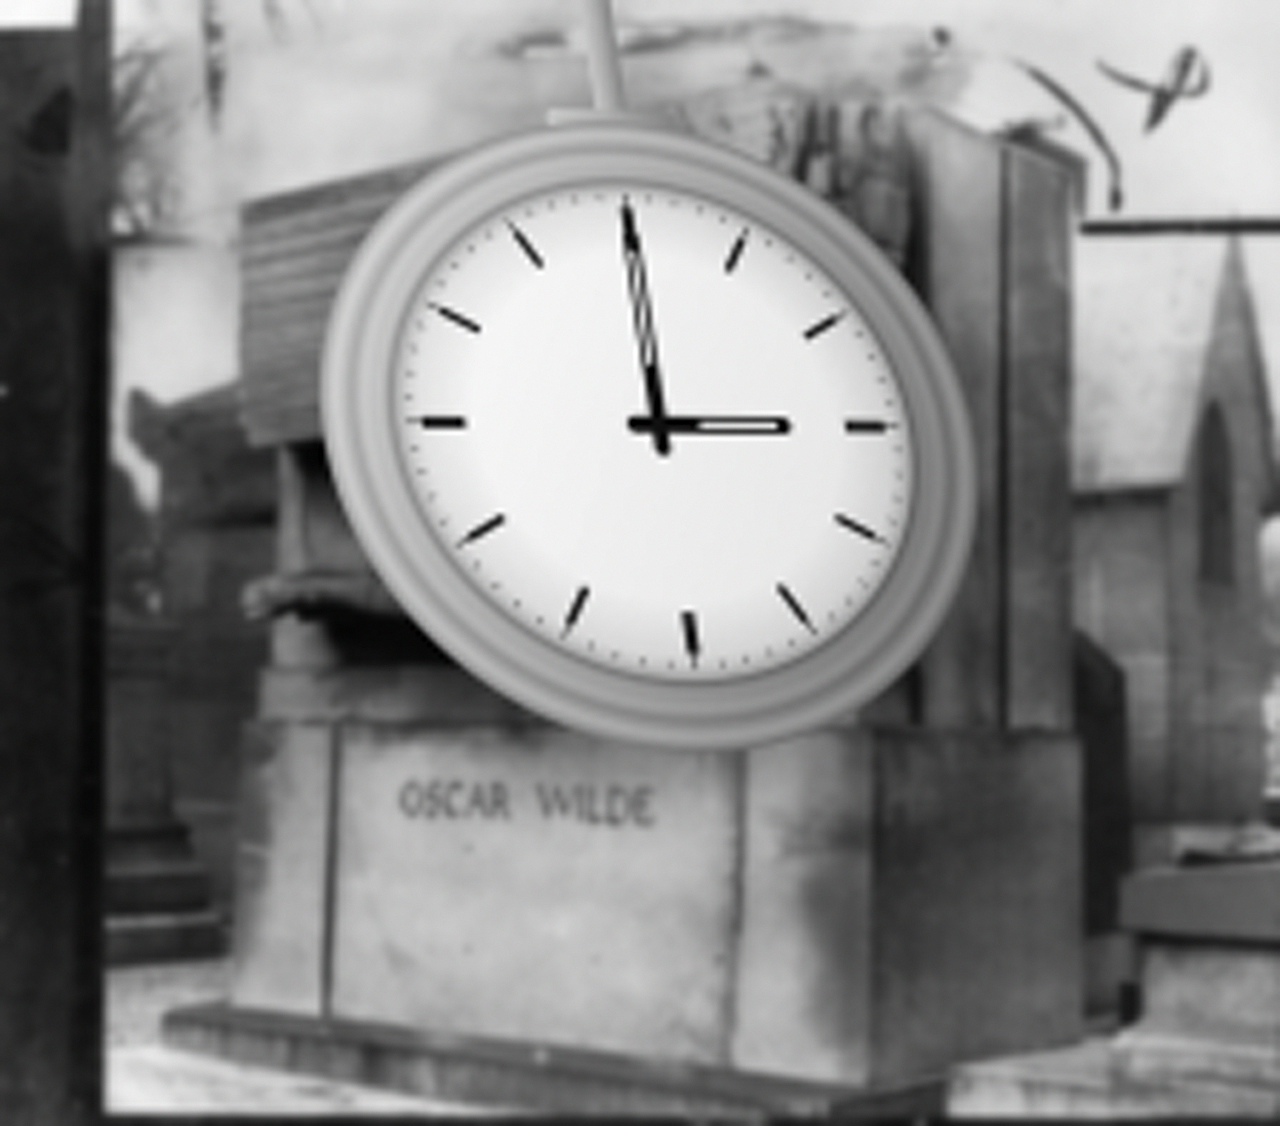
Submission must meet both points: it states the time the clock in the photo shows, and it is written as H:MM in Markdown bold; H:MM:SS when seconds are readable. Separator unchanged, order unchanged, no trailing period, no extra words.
**3:00**
